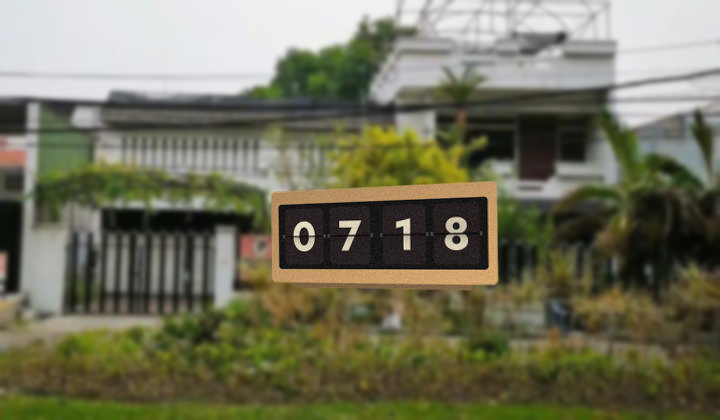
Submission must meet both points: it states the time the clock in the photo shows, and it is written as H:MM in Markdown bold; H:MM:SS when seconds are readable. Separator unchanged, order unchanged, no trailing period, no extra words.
**7:18**
